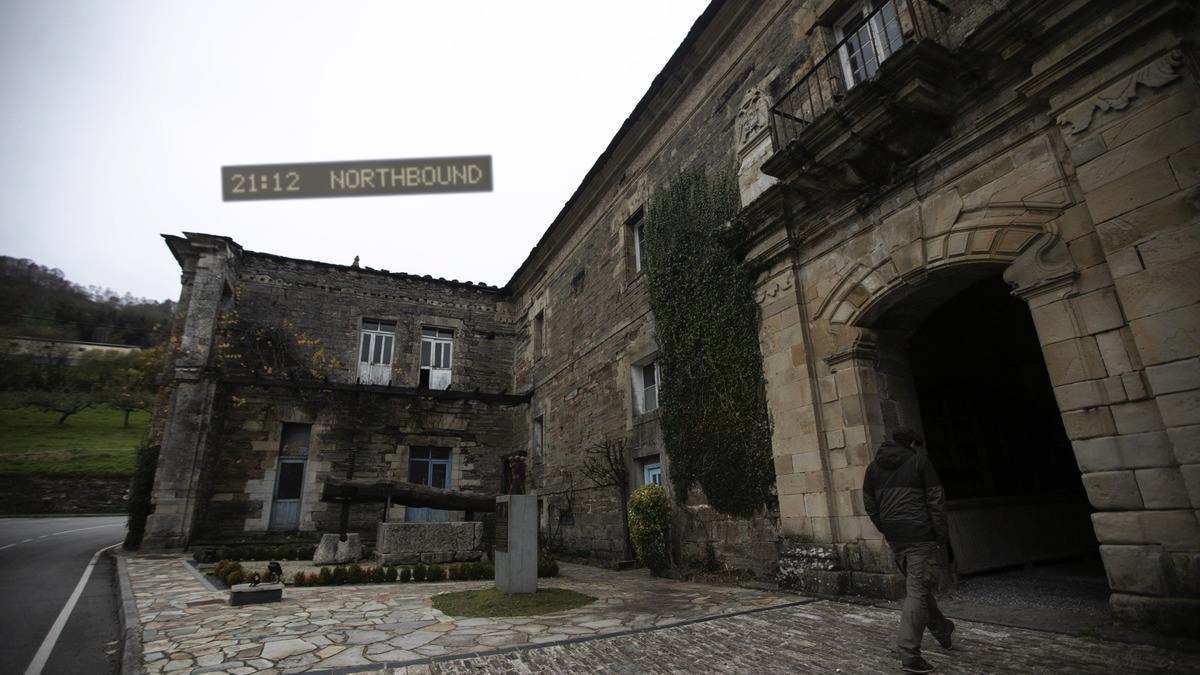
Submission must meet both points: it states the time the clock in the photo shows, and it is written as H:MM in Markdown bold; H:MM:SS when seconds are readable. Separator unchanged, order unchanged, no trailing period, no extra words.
**21:12**
